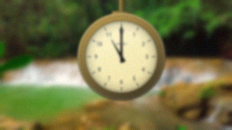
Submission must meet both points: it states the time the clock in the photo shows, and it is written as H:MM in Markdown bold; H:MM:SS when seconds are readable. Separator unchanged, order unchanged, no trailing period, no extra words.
**11:00**
